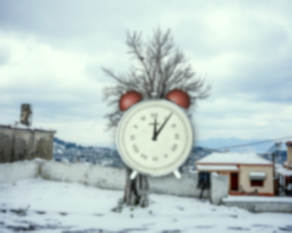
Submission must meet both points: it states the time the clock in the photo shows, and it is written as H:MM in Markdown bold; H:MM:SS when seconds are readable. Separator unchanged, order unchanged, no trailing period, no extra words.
**12:06**
